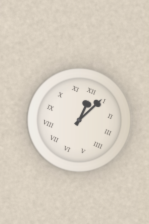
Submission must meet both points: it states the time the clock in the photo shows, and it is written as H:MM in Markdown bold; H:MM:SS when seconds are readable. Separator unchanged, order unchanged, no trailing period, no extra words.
**12:04**
